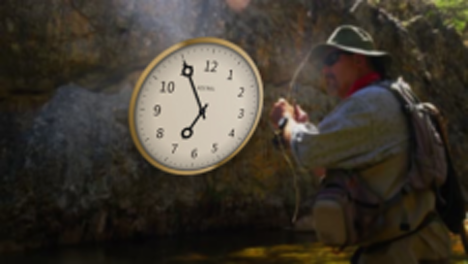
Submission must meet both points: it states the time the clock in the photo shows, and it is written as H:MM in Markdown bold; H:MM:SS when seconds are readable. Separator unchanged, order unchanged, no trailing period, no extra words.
**6:55**
